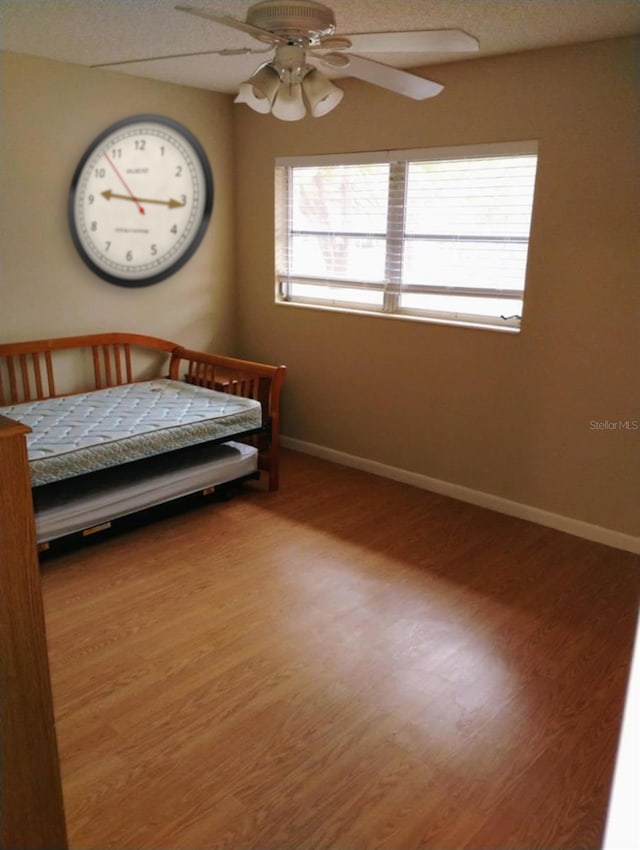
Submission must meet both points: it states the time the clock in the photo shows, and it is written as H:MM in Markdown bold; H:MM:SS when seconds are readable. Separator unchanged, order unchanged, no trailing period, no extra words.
**9:15:53**
